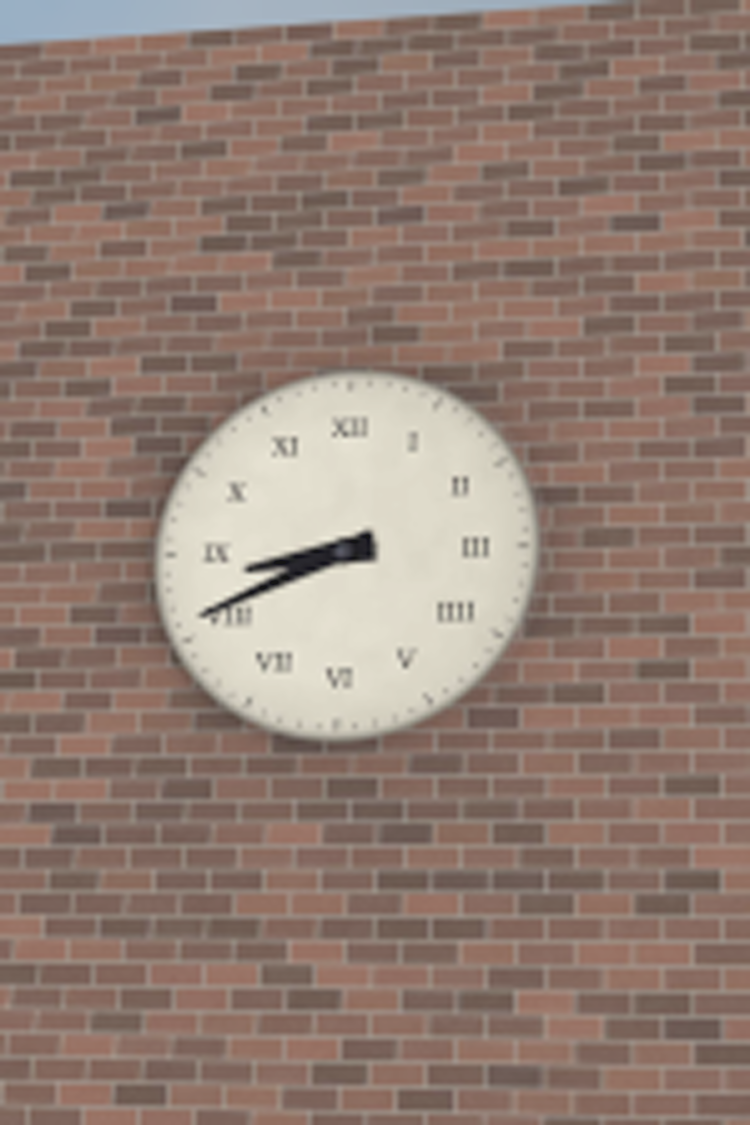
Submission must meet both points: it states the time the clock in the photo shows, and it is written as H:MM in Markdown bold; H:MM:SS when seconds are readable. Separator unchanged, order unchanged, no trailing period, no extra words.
**8:41**
